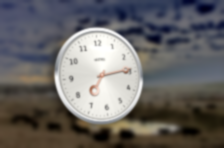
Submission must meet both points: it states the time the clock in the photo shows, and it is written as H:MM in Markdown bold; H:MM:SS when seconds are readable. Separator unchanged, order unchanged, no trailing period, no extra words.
**7:14**
